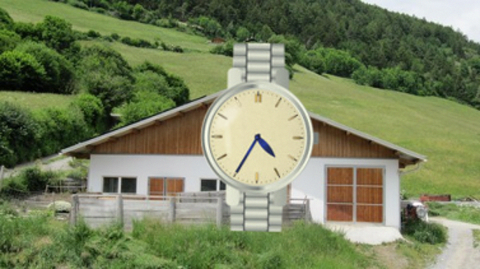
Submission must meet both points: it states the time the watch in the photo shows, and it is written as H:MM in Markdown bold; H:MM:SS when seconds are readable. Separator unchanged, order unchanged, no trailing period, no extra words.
**4:35**
